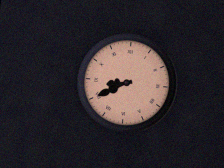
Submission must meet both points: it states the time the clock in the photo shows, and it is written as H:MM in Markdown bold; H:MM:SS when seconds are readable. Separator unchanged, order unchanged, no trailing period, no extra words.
**8:40**
